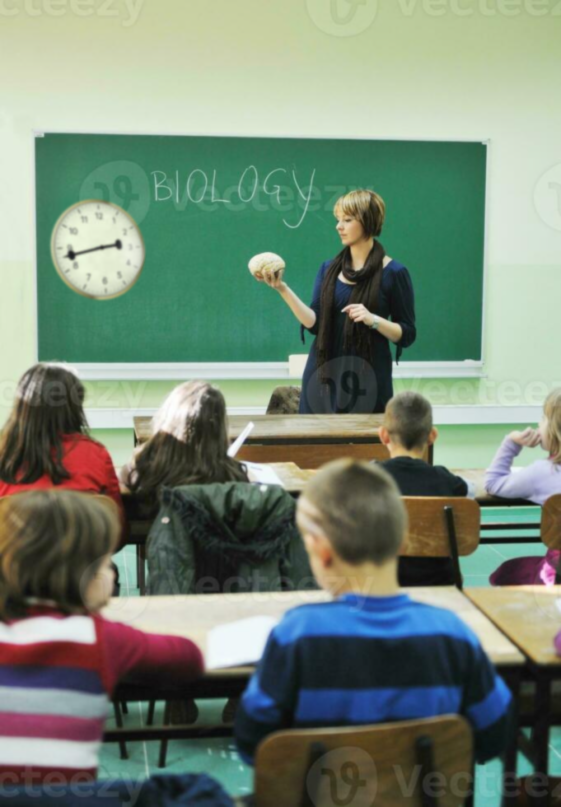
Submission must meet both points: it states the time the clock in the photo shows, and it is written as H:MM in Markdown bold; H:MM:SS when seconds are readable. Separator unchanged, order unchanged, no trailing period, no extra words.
**2:43**
